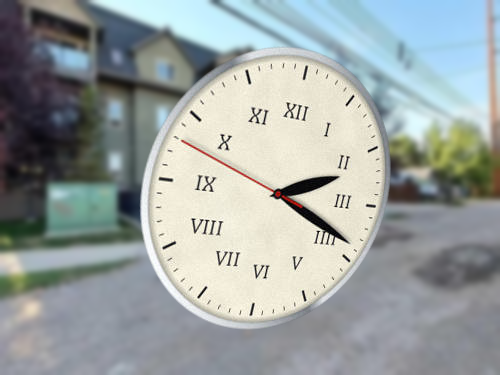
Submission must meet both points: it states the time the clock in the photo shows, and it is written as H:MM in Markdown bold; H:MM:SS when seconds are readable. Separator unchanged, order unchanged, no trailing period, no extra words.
**2:18:48**
